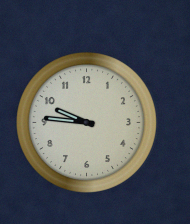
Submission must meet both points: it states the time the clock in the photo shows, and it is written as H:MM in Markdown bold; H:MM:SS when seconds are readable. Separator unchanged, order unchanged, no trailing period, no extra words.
**9:46**
